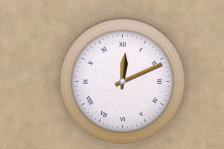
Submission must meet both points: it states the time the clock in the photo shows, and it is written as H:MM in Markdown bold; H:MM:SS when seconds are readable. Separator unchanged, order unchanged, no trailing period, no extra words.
**12:11**
